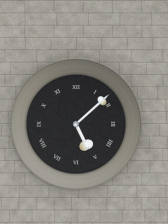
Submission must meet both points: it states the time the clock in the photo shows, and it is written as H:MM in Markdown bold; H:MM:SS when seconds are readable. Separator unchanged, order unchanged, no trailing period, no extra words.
**5:08**
